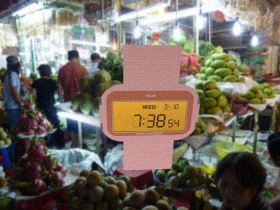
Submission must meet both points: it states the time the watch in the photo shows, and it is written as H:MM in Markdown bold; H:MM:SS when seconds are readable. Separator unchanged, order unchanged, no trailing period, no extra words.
**7:38:54**
